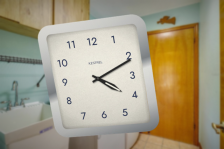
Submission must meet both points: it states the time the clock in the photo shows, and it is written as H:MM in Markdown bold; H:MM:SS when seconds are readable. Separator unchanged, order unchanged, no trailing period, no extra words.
**4:11**
